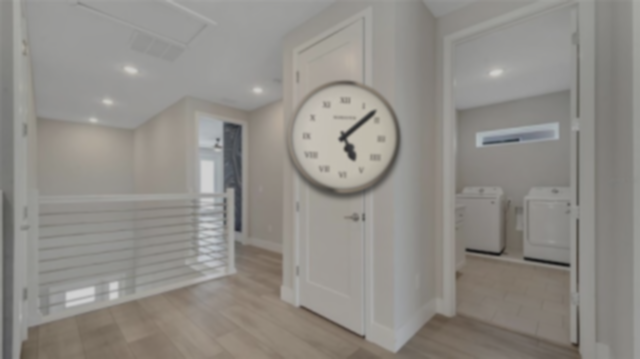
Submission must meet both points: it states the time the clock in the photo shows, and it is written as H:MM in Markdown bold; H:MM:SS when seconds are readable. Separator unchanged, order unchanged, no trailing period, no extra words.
**5:08**
